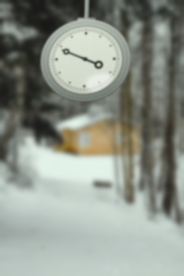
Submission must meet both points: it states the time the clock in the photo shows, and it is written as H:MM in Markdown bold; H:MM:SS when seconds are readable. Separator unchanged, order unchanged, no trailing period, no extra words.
**3:49**
